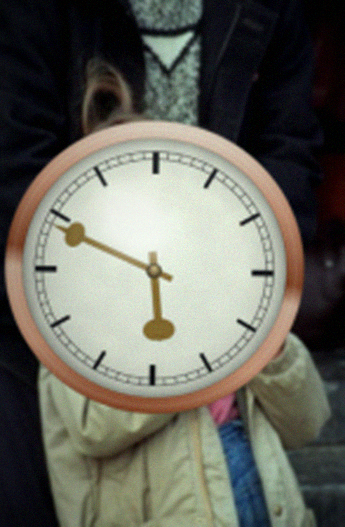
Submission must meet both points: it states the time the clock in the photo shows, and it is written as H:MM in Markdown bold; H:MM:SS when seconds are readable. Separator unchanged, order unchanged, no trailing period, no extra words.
**5:49**
